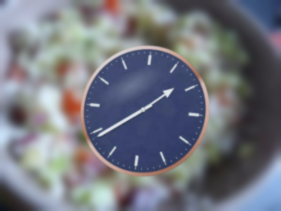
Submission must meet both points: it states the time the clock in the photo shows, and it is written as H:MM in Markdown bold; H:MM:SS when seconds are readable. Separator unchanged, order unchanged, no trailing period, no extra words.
**1:39**
